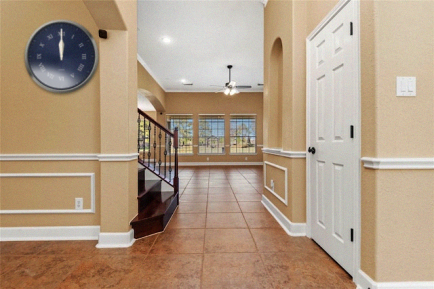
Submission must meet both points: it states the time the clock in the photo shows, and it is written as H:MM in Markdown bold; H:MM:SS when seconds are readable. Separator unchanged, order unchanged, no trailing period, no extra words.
**12:00**
